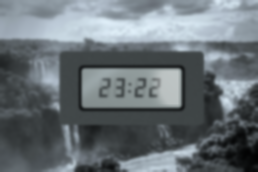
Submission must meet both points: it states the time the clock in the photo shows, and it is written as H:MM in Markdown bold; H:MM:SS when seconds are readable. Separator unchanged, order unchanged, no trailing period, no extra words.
**23:22**
